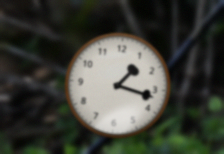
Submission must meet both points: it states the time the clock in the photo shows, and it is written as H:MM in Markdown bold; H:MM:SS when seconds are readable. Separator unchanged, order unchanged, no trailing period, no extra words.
**1:17**
